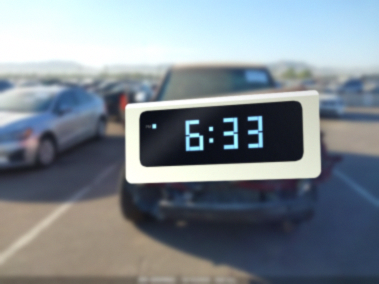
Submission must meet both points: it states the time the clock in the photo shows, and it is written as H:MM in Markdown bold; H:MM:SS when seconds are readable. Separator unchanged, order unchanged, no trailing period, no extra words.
**6:33**
